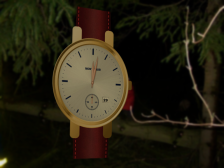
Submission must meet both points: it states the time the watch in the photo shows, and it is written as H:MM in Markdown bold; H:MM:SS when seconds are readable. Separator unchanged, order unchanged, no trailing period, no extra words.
**12:02**
